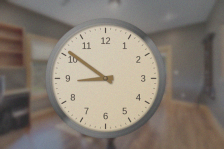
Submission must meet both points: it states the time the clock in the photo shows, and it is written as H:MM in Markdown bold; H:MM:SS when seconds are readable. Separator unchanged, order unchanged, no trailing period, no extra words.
**8:51**
